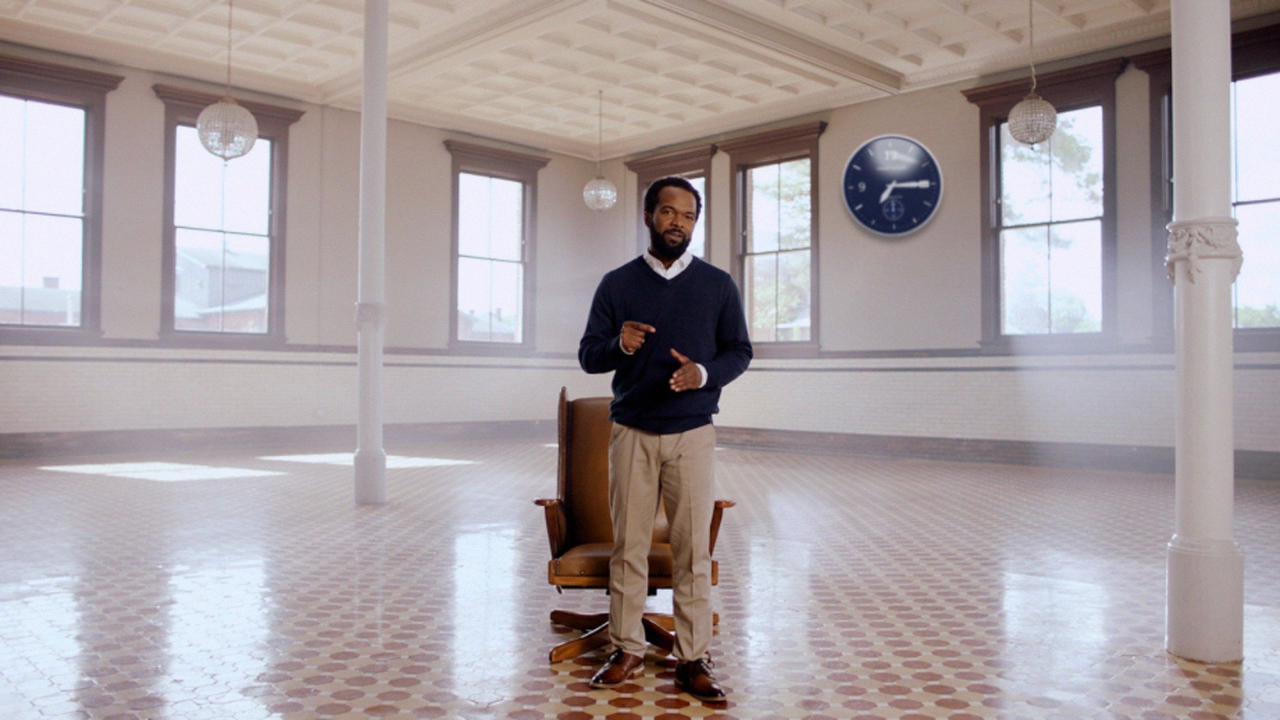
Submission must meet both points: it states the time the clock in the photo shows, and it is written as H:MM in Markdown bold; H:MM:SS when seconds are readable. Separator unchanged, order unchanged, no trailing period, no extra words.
**7:15**
